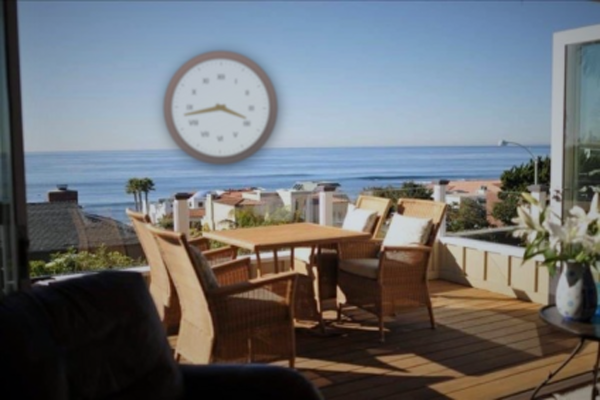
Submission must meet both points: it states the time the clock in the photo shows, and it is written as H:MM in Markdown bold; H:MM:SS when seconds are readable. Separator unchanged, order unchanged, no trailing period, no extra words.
**3:43**
